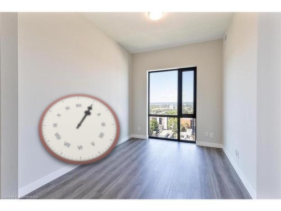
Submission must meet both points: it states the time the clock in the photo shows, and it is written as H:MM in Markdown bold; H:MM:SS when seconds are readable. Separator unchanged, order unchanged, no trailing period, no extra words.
**1:05**
